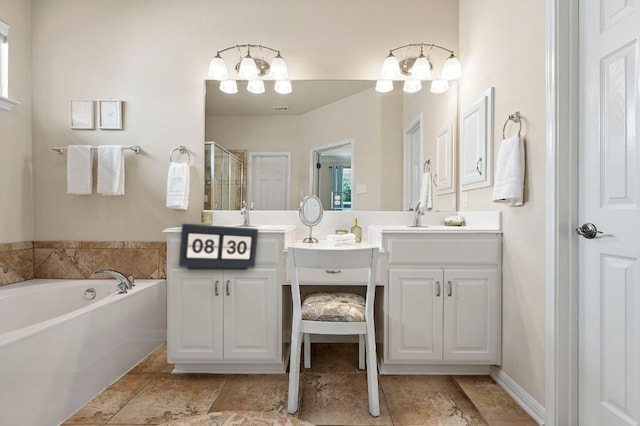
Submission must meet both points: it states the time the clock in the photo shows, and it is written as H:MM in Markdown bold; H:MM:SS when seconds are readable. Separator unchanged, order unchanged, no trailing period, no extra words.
**8:30**
